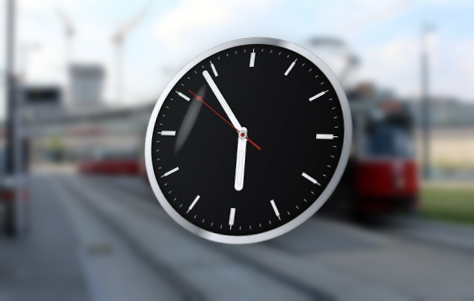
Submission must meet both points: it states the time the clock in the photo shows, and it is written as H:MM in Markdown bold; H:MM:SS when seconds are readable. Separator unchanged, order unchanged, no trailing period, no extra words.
**5:53:51**
